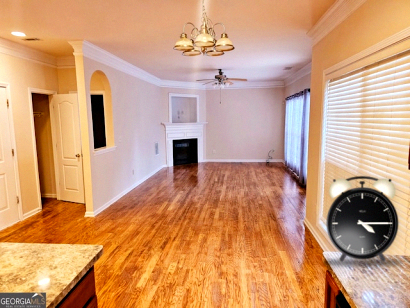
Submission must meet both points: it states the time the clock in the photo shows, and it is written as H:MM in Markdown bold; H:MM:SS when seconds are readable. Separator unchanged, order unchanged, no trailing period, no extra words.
**4:15**
